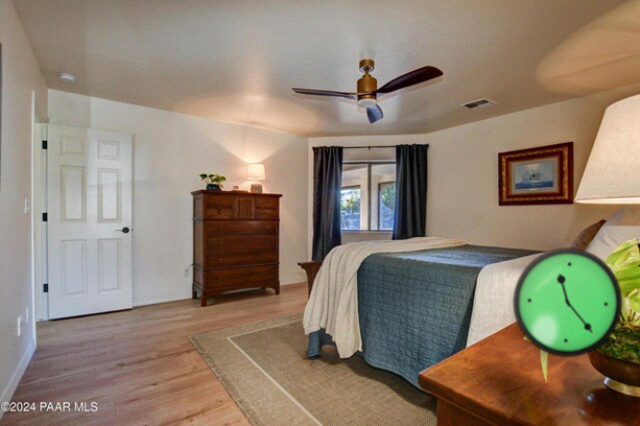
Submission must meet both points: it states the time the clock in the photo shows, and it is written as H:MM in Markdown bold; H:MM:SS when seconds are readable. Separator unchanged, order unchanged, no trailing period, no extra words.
**11:23**
